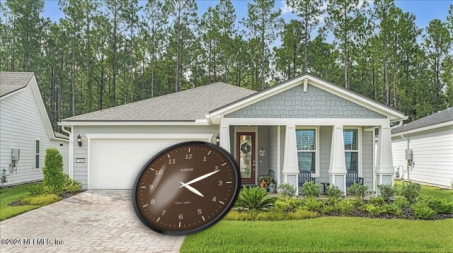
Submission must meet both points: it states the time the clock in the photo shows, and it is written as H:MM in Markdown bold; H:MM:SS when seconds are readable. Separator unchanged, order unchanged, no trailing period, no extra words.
**4:11**
